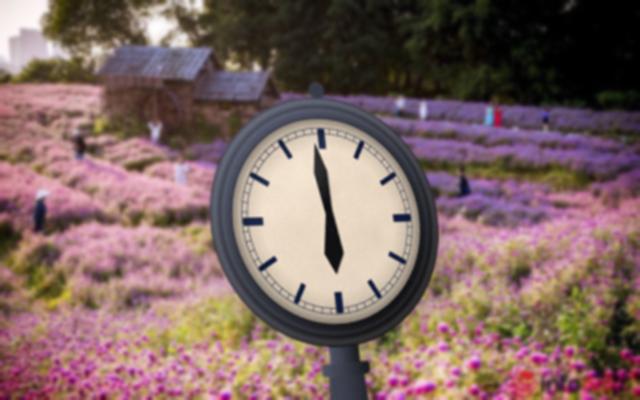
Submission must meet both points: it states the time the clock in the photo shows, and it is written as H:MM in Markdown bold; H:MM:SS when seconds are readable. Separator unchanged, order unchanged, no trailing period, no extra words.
**5:59**
